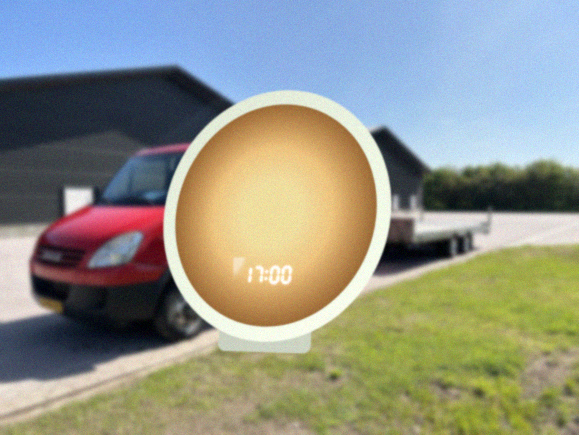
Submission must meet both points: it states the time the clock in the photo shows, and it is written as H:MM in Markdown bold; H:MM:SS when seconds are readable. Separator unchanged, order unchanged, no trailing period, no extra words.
**17:00**
